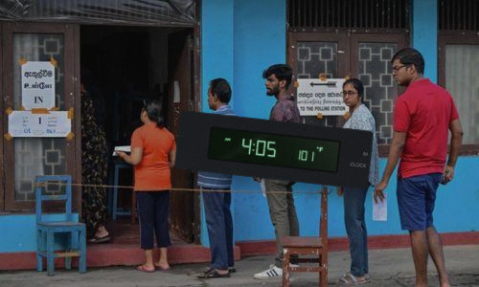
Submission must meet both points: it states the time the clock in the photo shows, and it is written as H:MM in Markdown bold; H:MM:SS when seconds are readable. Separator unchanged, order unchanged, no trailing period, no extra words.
**4:05**
